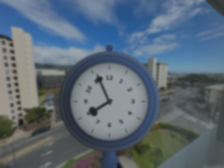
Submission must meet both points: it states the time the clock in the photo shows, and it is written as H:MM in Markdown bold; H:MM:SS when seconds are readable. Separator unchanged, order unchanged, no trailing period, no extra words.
**7:56**
